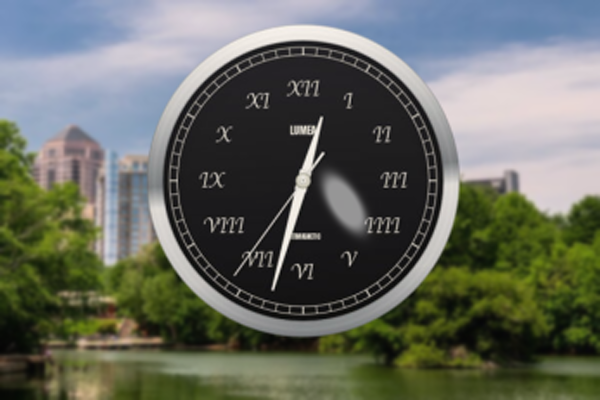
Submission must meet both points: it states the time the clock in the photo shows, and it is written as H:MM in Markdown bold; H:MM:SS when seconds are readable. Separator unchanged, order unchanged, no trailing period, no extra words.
**12:32:36**
